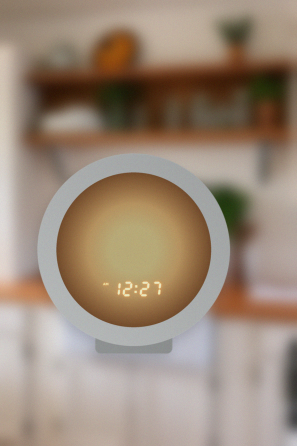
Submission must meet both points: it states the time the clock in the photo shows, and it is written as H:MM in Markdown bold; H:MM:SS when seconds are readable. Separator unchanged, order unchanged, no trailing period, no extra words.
**12:27**
